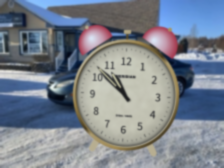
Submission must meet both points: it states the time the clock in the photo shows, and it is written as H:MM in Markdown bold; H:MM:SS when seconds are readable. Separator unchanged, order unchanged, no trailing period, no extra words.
**10:52**
